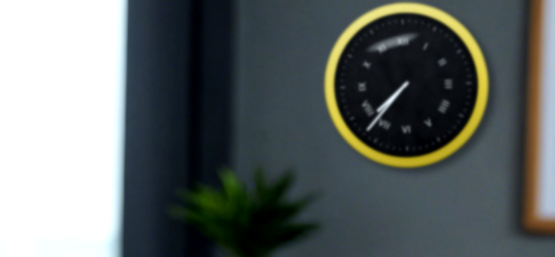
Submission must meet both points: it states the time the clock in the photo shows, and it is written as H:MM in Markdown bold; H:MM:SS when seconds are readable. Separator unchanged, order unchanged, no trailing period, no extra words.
**7:37**
